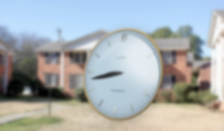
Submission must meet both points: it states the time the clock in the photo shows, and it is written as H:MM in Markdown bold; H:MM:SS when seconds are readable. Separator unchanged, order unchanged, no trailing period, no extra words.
**8:43**
